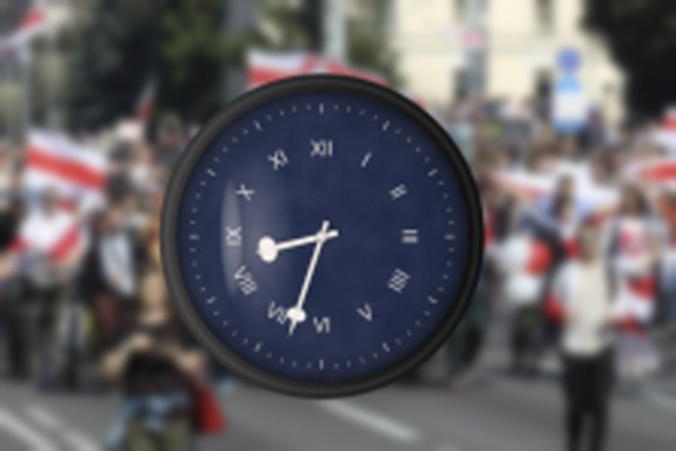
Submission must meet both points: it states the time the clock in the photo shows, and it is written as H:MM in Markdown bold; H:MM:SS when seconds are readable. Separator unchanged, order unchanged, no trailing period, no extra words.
**8:33**
